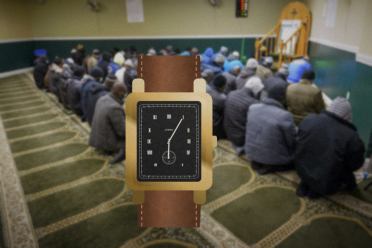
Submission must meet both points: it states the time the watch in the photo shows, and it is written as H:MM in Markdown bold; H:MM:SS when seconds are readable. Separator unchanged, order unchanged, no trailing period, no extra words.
**6:05**
